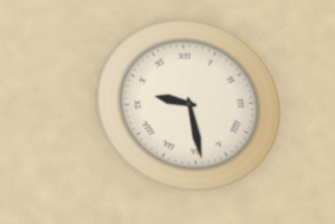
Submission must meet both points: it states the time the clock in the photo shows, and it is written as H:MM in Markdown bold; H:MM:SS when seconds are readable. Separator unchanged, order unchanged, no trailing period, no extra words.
**9:29**
